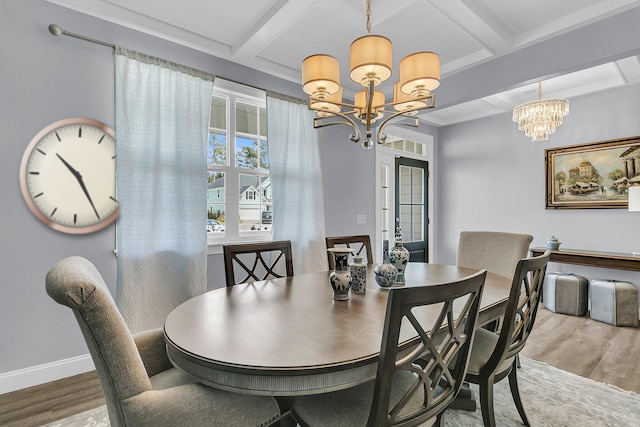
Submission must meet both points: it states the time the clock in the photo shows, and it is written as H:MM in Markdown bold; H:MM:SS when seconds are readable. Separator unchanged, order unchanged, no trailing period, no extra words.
**10:25**
